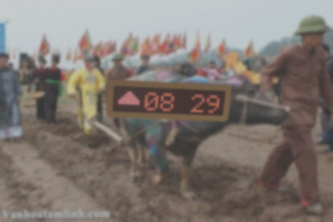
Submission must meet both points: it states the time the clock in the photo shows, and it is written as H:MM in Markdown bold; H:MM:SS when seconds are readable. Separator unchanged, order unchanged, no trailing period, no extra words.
**8:29**
